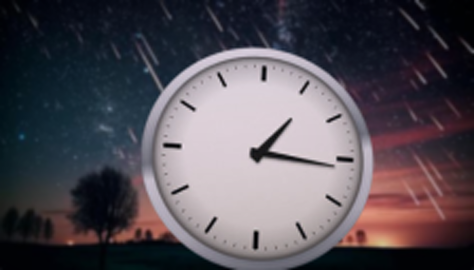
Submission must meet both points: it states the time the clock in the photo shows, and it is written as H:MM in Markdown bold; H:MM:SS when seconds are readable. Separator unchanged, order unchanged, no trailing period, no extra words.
**1:16**
